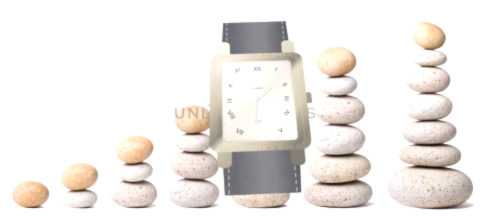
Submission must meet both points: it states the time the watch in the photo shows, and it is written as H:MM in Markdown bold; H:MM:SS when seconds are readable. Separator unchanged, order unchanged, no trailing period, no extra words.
**1:31**
